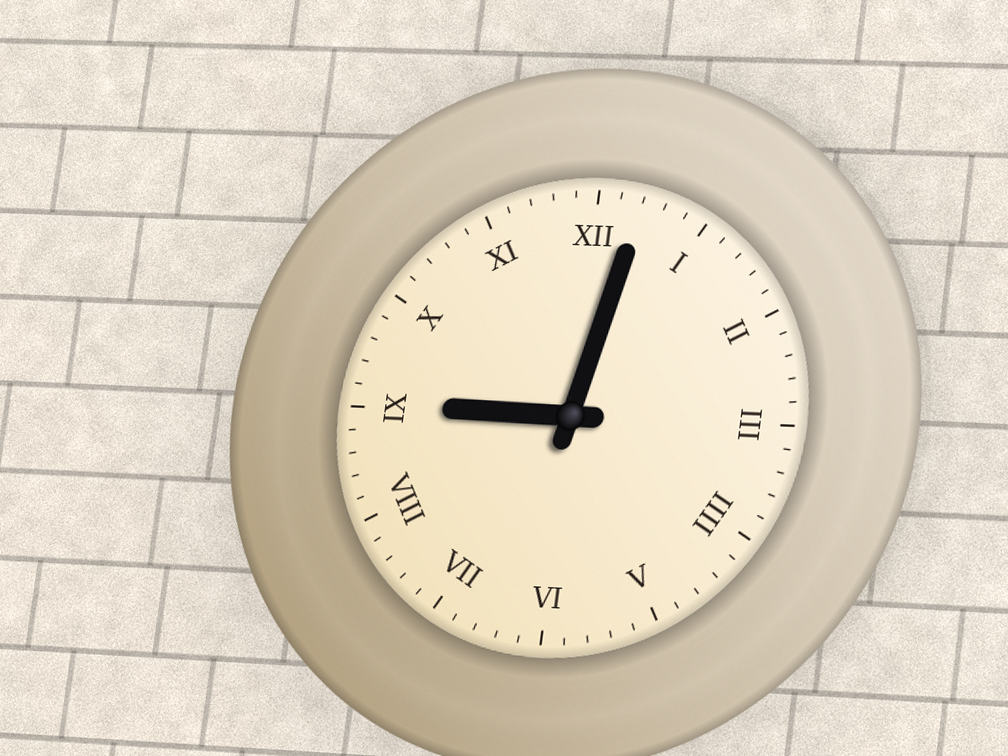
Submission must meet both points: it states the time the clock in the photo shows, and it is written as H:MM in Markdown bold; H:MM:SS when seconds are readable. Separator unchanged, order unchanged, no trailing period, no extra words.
**9:02**
